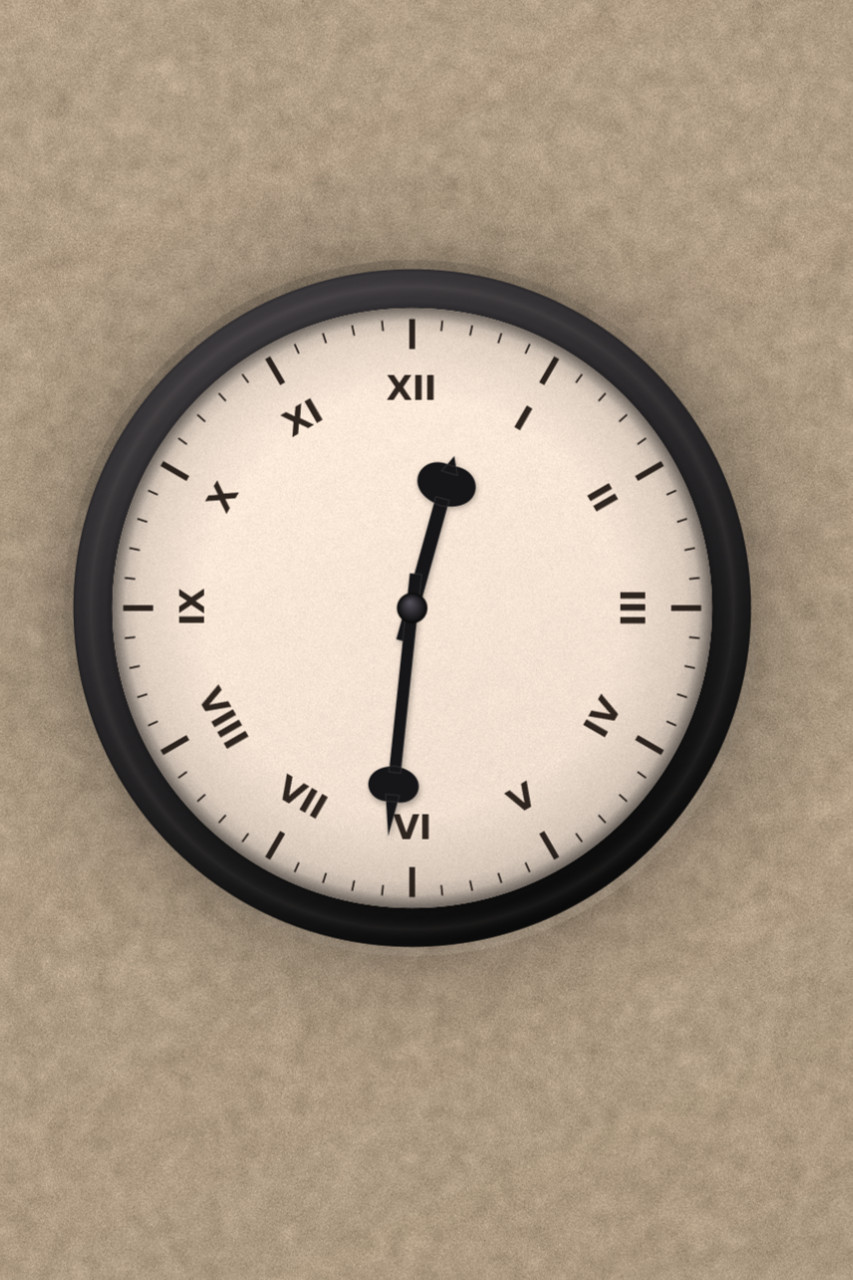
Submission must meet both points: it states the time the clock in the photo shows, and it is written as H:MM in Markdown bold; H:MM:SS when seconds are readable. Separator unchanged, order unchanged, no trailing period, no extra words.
**12:31**
